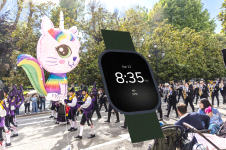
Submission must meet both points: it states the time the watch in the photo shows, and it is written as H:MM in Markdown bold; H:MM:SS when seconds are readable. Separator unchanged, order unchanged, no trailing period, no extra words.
**8:35**
